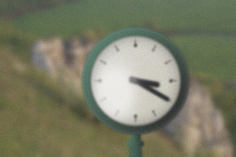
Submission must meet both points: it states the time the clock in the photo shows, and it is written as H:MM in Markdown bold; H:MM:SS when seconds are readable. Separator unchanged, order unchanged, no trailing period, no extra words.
**3:20**
